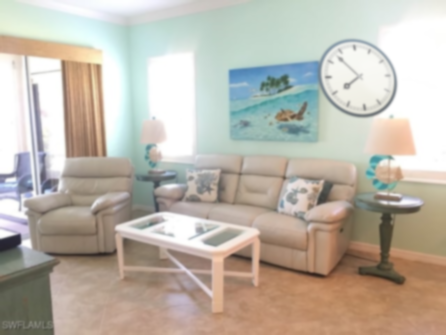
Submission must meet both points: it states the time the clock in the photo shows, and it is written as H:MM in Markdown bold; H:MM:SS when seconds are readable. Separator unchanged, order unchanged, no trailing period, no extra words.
**7:53**
